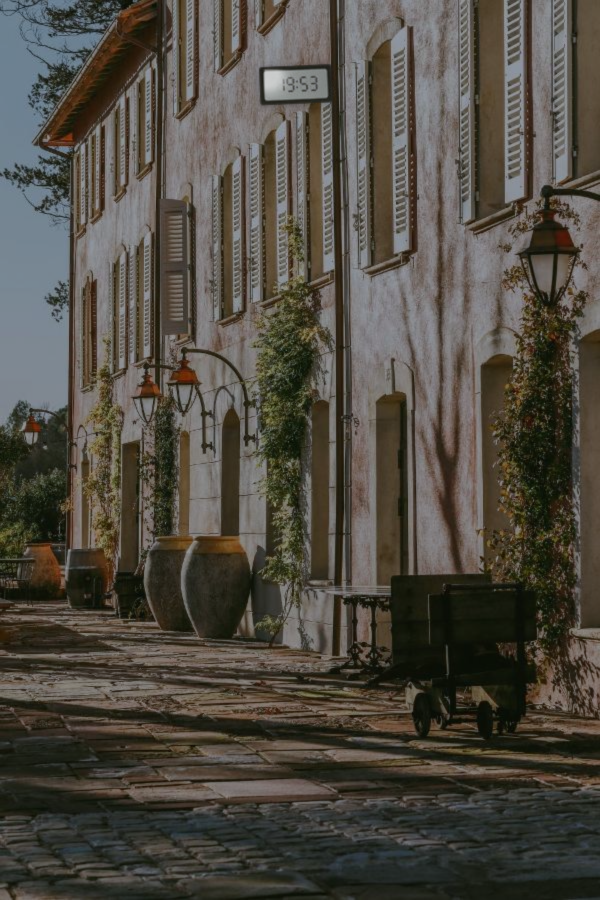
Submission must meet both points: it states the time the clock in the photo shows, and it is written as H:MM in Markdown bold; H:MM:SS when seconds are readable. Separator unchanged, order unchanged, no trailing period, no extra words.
**19:53**
